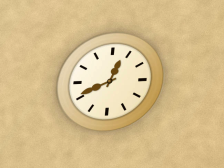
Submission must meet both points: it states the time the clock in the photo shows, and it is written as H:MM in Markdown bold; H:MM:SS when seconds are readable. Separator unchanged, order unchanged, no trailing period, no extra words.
**12:41**
